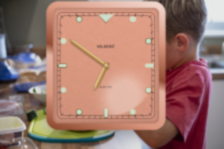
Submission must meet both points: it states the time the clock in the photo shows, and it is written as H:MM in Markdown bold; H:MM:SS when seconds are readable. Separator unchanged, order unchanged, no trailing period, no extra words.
**6:51**
